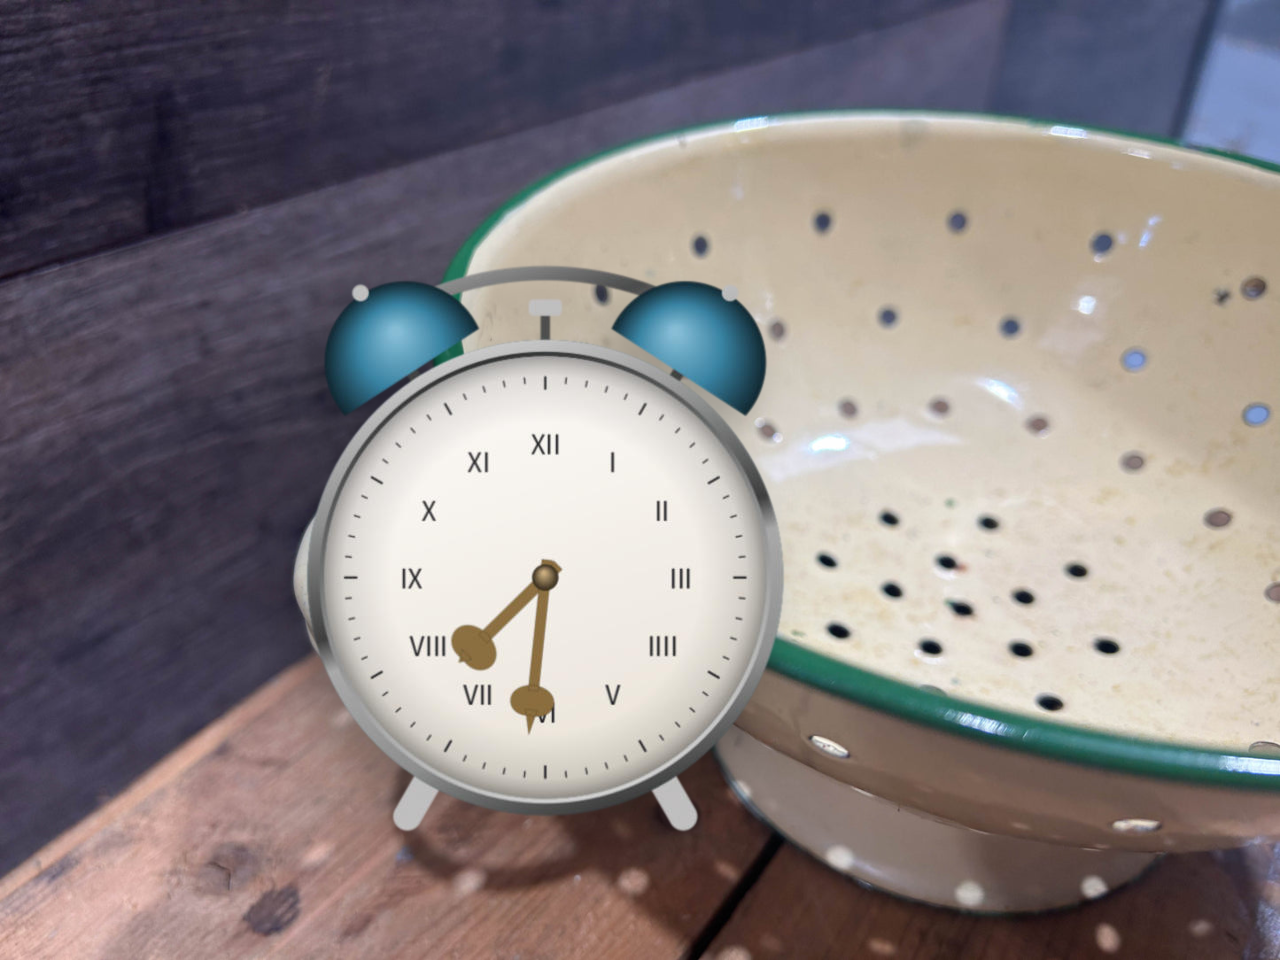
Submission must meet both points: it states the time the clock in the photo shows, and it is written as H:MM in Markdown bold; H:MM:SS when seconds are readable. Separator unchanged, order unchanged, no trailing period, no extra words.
**7:31**
